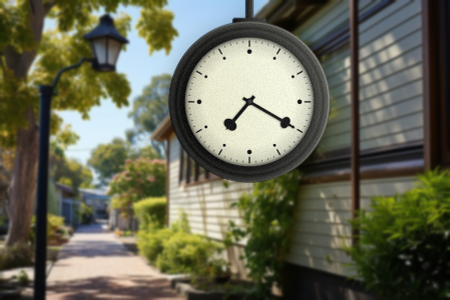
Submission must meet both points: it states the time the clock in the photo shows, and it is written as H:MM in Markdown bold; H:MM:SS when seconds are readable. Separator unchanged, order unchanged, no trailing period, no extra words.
**7:20**
